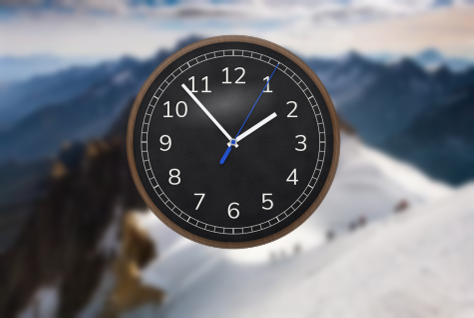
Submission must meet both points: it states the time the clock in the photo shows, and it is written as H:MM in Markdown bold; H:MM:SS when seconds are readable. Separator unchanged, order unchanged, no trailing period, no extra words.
**1:53:05**
